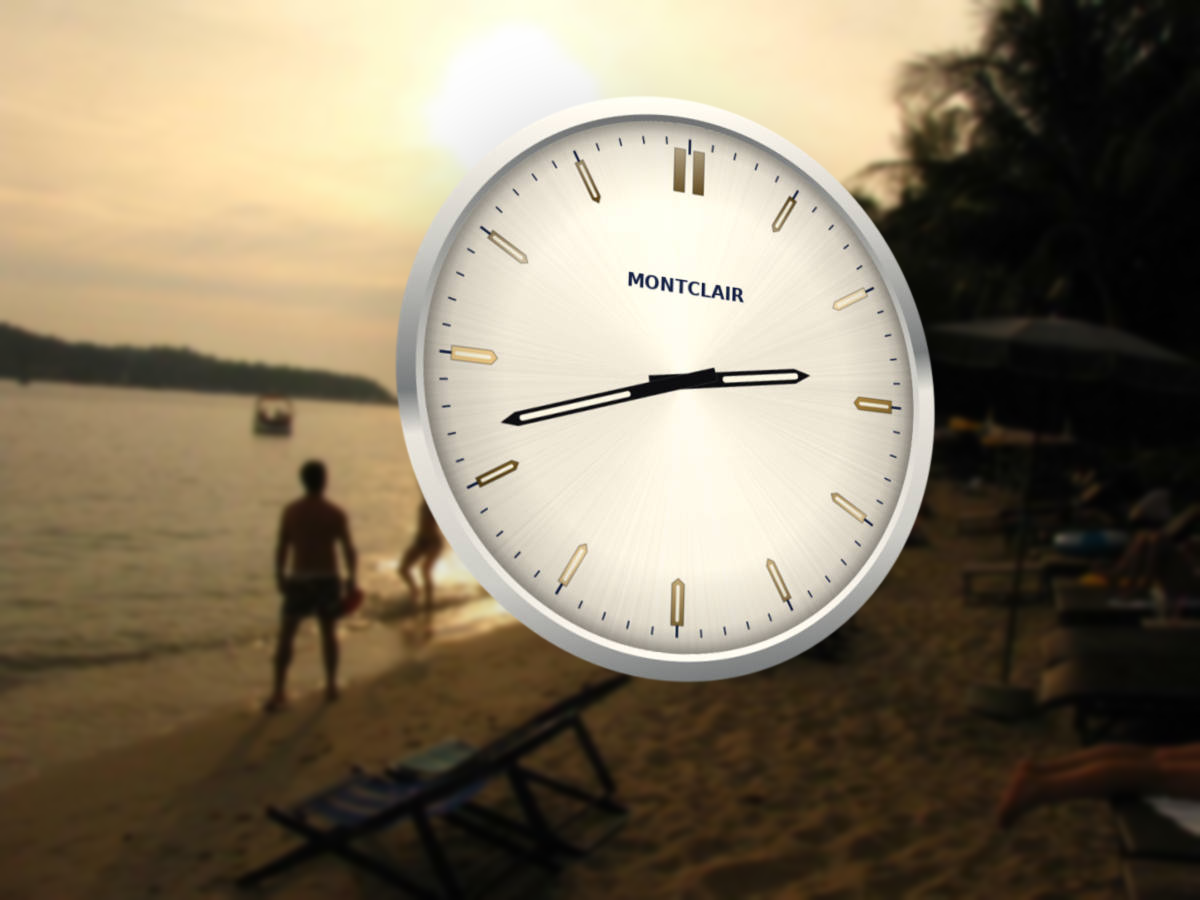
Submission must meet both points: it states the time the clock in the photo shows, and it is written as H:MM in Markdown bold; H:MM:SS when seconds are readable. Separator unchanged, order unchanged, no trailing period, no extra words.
**2:42**
